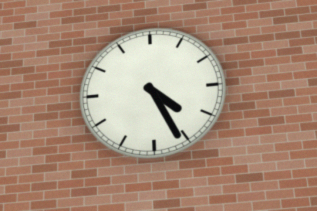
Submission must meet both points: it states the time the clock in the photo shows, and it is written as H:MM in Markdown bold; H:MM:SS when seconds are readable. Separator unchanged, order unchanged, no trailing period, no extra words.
**4:26**
